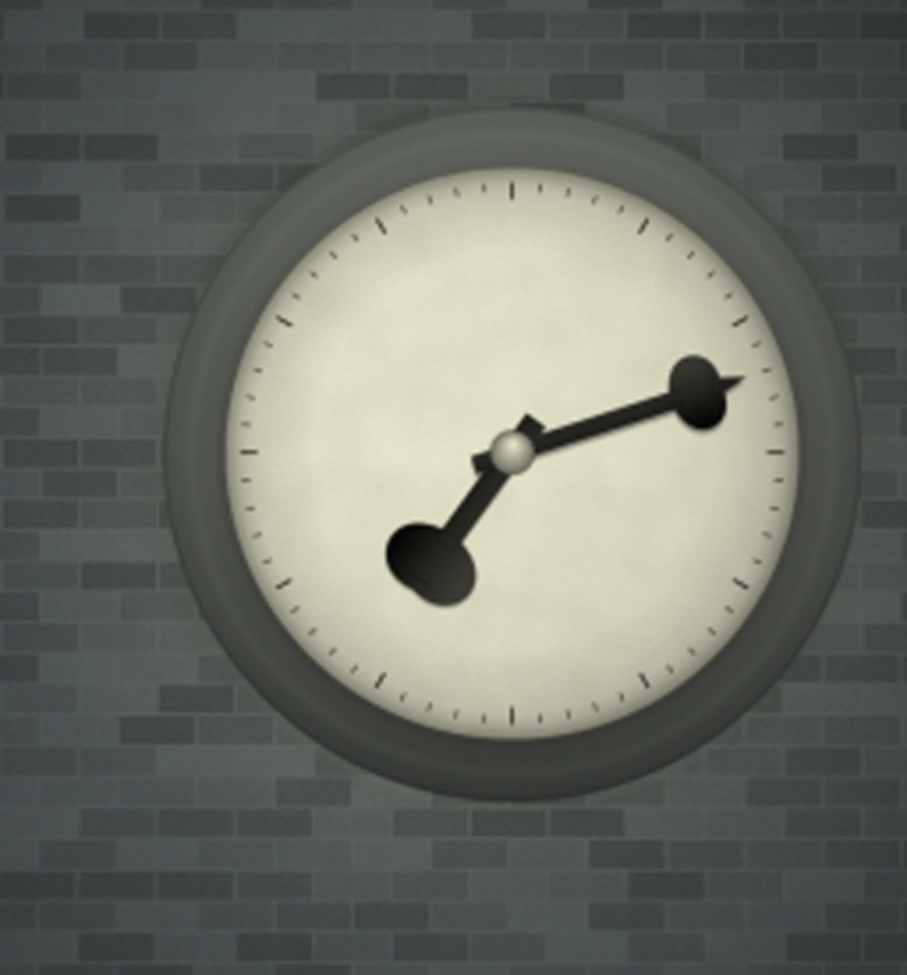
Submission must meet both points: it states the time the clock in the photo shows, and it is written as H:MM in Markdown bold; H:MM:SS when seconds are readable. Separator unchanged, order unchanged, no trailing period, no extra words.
**7:12**
